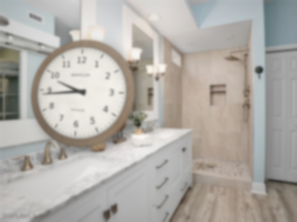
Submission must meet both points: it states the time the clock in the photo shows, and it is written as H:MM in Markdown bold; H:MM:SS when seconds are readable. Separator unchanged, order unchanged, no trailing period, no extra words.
**9:44**
